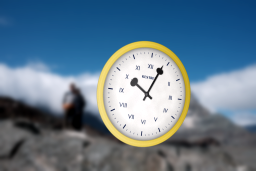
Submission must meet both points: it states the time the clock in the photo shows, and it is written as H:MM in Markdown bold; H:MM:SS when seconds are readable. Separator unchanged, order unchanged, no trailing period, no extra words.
**10:04**
